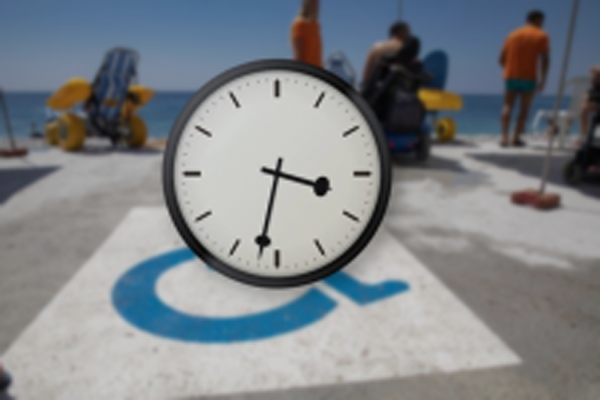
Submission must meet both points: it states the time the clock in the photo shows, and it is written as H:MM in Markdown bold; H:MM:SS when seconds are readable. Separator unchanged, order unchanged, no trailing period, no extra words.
**3:32**
